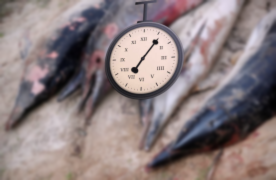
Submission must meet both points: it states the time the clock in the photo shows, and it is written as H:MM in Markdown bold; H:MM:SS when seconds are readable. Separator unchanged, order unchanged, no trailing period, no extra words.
**7:06**
